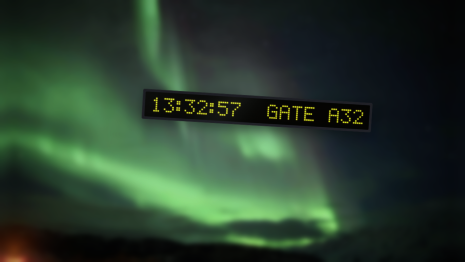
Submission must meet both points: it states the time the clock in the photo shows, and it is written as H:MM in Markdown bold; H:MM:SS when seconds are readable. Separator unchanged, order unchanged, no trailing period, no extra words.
**13:32:57**
